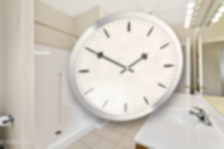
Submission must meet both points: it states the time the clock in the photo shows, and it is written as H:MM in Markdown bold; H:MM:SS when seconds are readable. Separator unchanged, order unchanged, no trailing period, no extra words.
**1:50**
